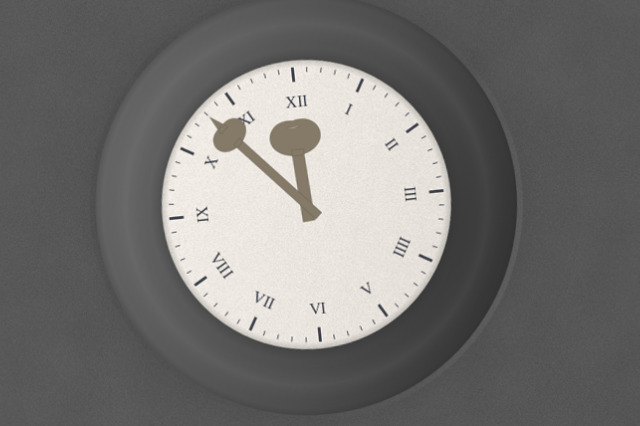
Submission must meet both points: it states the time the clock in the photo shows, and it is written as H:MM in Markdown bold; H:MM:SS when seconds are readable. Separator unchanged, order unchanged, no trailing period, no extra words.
**11:53**
